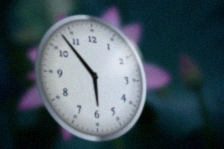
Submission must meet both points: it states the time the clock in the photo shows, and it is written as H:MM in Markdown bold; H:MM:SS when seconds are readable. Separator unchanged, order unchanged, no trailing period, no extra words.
**5:53**
